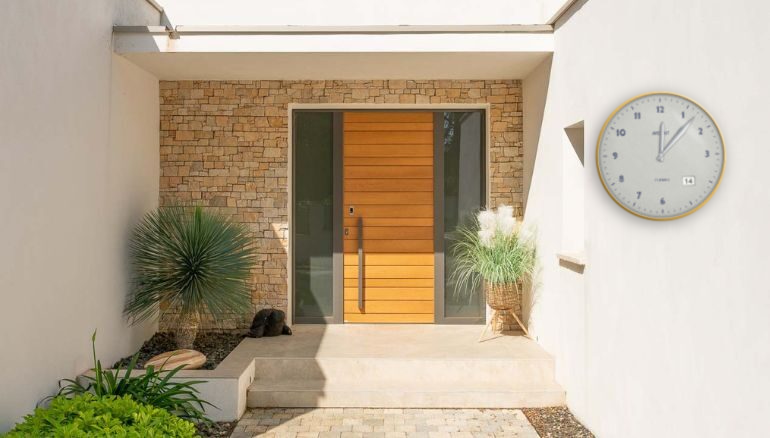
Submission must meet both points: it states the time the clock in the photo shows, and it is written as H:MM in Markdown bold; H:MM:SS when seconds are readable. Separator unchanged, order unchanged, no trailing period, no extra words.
**12:07**
